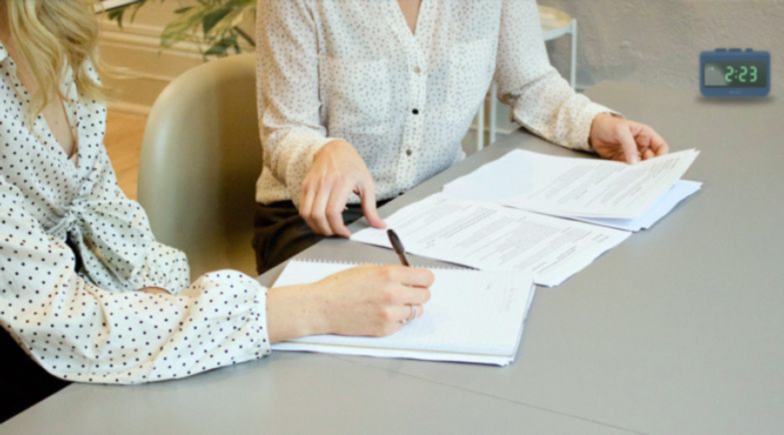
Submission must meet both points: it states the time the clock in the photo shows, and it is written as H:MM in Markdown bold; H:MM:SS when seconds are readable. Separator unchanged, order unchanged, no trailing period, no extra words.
**2:23**
